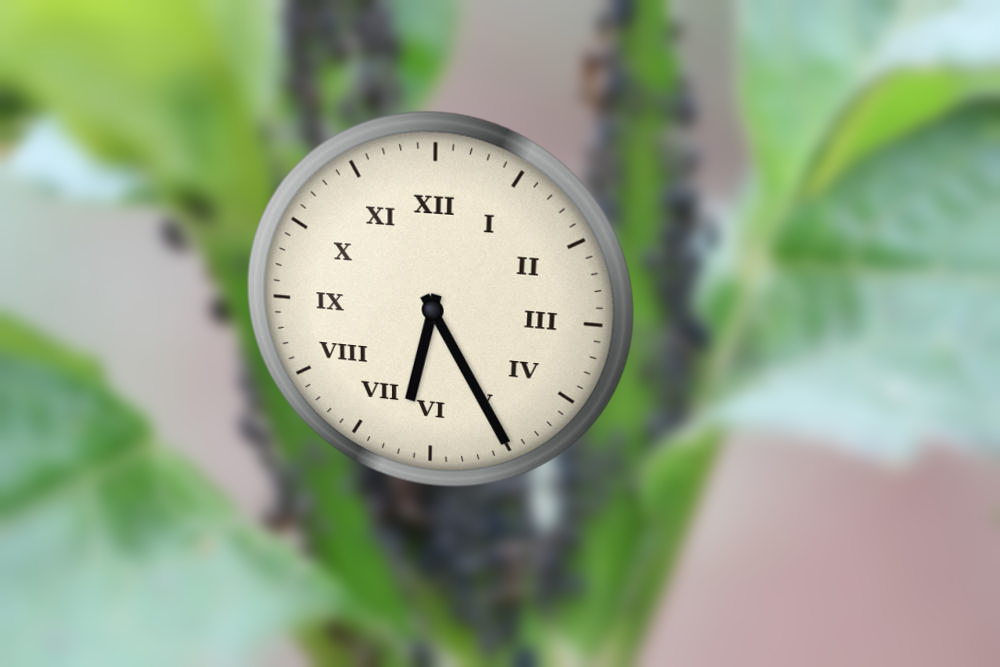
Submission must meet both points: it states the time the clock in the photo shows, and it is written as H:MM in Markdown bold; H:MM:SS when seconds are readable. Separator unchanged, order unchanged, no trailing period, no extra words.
**6:25**
